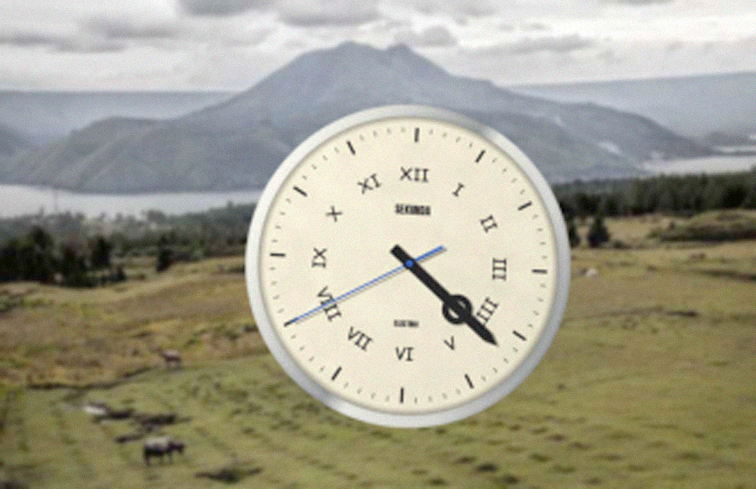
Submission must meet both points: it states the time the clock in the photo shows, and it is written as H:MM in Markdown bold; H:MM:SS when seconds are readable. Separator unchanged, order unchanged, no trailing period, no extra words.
**4:21:40**
